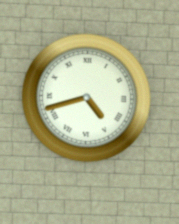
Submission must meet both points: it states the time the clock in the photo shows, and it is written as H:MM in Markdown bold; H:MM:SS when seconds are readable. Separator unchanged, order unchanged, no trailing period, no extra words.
**4:42**
